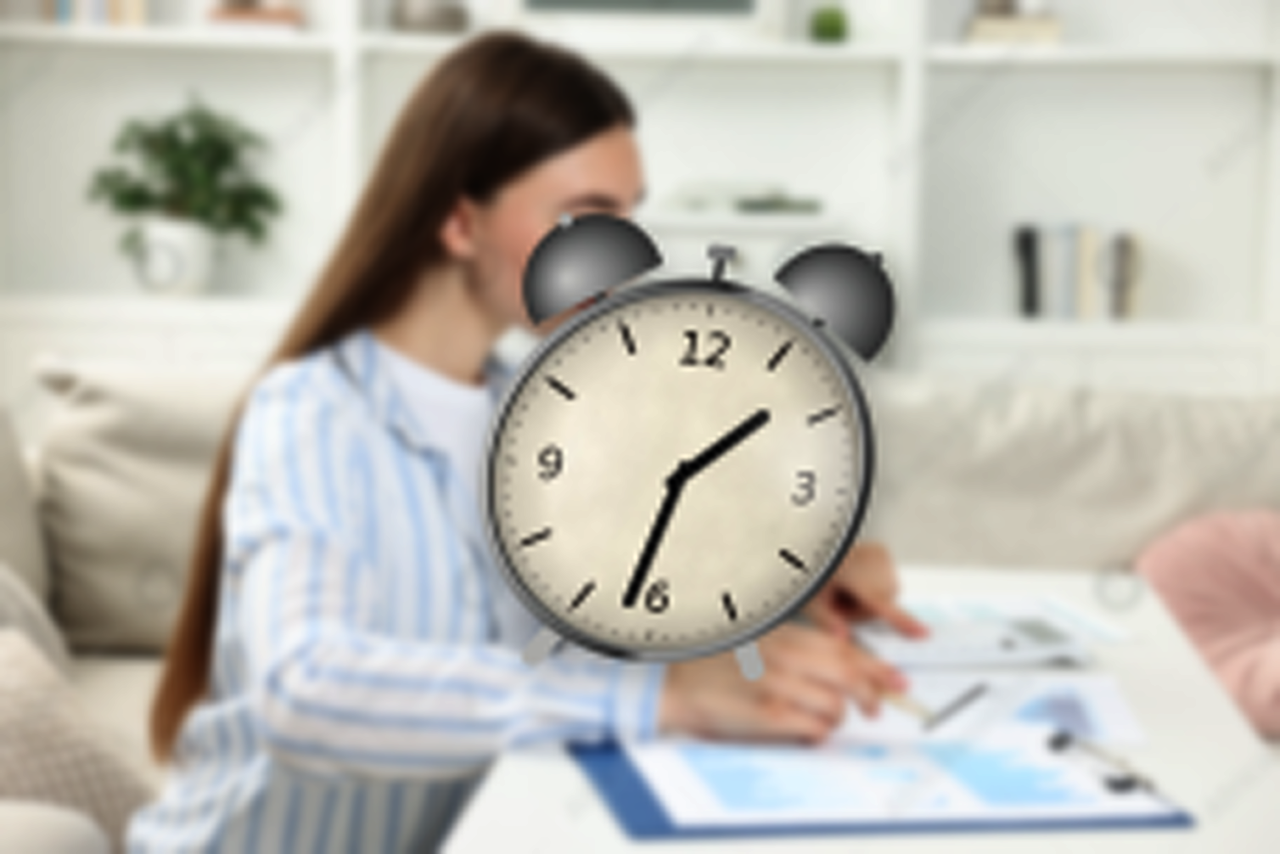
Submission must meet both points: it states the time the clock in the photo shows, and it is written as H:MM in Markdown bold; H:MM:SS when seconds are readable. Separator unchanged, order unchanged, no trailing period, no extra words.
**1:32**
